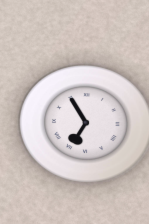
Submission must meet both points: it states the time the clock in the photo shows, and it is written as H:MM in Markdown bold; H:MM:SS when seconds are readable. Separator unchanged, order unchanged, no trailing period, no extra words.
**6:55**
